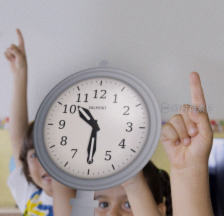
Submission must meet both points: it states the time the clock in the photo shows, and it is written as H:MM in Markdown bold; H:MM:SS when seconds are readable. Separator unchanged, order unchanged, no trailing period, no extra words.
**10:30**
